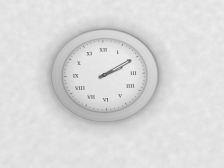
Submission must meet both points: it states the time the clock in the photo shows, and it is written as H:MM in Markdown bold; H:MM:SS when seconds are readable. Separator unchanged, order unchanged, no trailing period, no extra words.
**2:10**
